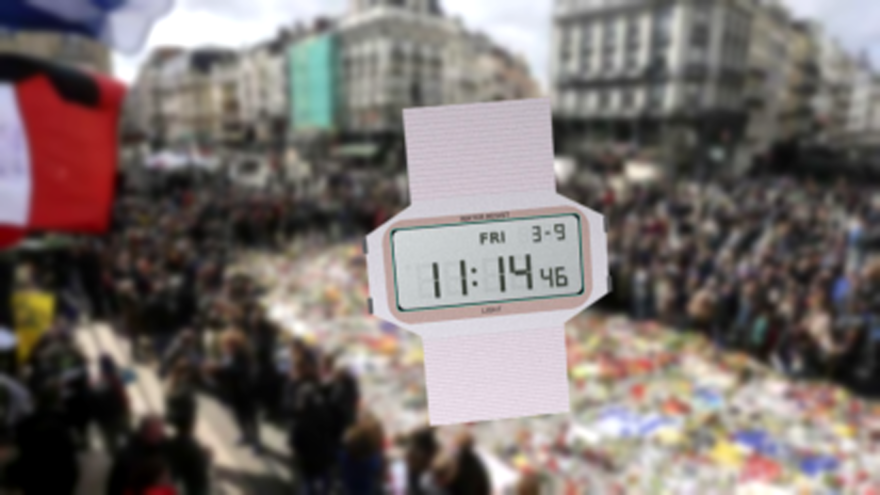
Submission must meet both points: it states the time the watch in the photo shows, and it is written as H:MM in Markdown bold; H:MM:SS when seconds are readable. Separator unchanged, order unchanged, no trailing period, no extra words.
**11:14:46**
